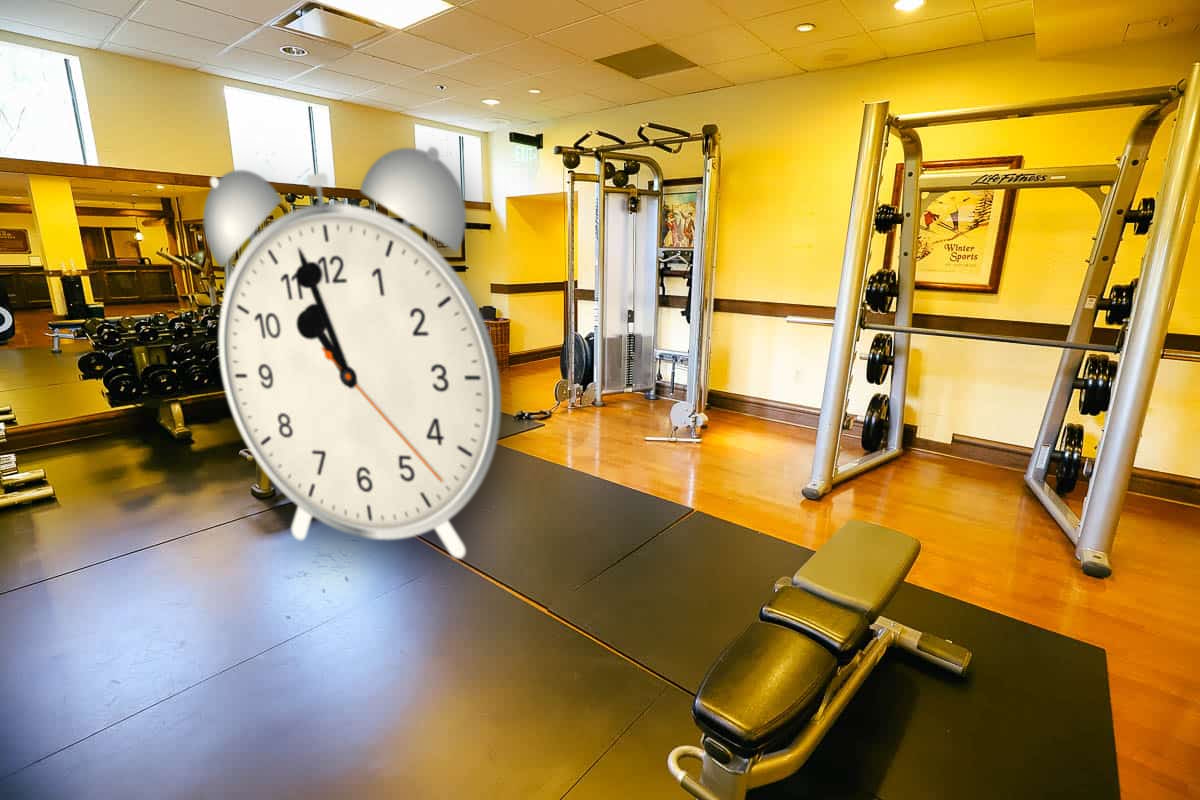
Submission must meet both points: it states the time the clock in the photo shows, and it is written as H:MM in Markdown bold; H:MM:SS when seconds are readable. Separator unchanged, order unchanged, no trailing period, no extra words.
**10:57:23**
